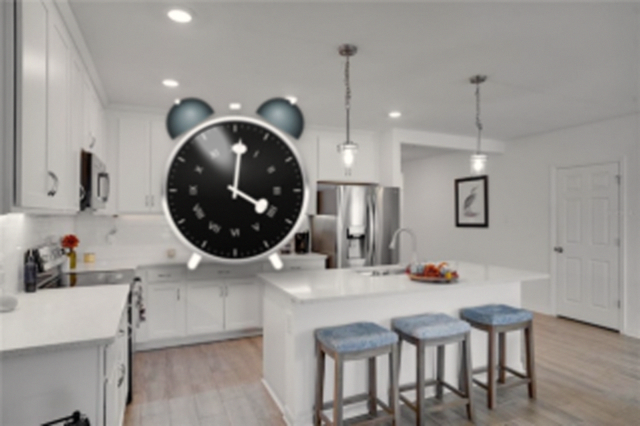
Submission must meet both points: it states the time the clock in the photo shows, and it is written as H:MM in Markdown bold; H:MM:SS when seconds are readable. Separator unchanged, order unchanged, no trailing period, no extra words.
**4:01**
